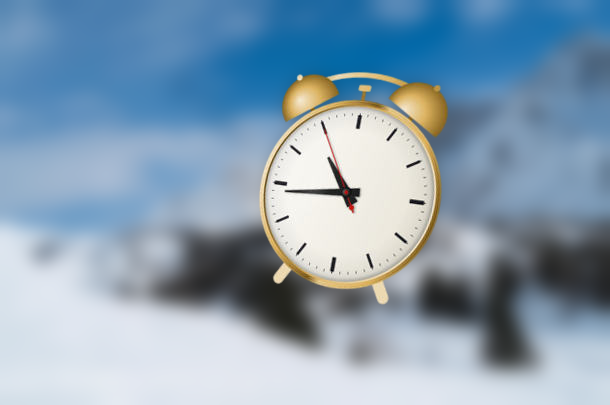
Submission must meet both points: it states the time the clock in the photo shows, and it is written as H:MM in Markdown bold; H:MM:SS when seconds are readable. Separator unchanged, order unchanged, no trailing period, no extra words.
**10:43:55**
